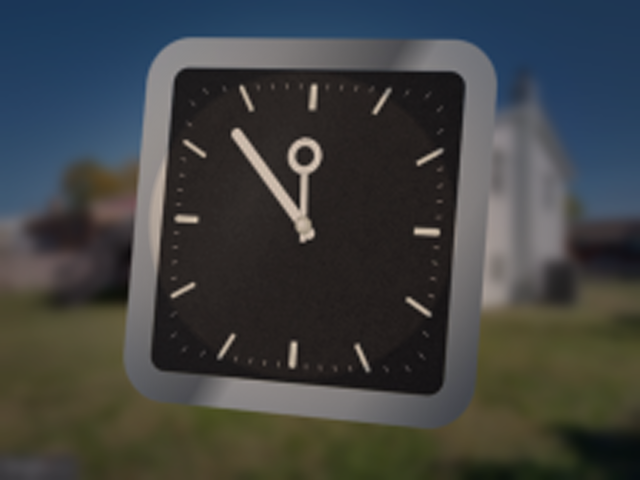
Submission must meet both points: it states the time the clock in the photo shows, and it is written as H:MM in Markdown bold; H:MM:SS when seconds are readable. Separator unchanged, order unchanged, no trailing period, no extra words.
**11:53**
